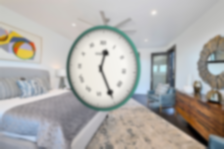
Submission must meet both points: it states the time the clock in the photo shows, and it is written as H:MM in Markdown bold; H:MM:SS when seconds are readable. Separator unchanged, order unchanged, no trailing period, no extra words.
**12:25**
